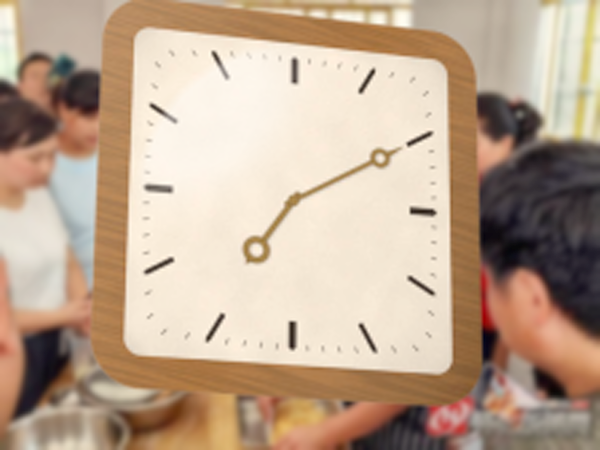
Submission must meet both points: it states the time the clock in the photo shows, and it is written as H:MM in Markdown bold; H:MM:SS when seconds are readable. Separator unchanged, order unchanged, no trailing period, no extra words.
**7:10**
